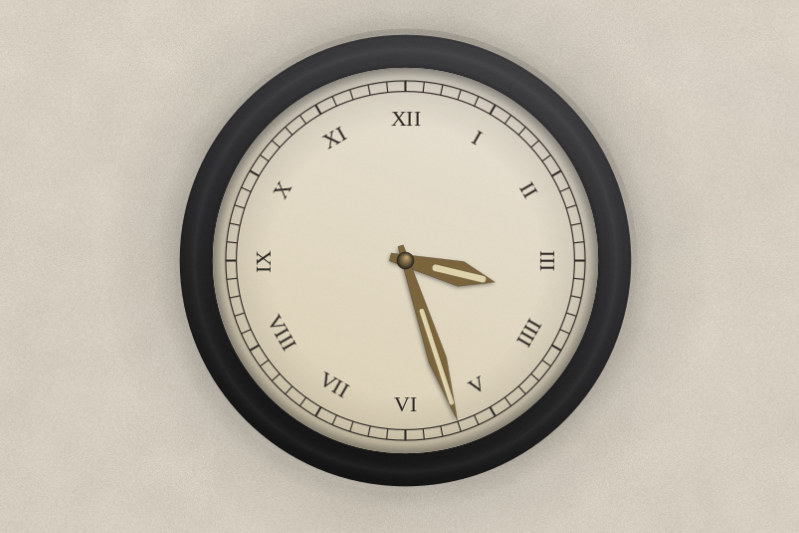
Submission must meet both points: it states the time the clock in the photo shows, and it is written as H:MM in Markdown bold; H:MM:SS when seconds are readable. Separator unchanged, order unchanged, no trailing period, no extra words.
**3:27**
